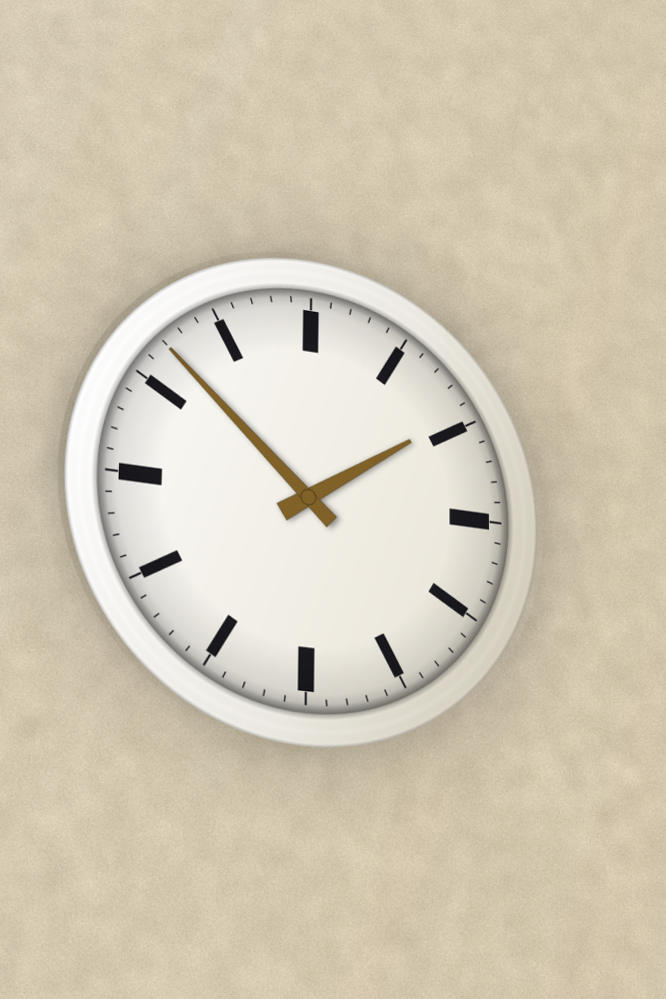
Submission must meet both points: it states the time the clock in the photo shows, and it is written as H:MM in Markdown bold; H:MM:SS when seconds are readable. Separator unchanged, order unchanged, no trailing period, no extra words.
**1:52**
